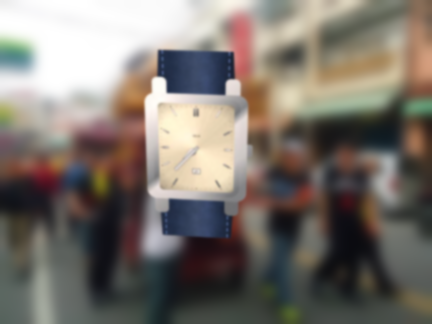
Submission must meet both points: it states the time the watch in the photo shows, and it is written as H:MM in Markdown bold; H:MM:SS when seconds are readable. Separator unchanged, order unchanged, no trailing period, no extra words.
**7:37**
